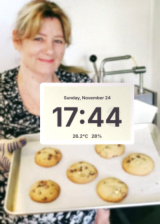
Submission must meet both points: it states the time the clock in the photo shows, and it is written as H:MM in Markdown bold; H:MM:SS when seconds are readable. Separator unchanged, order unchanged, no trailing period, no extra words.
**17:44**
